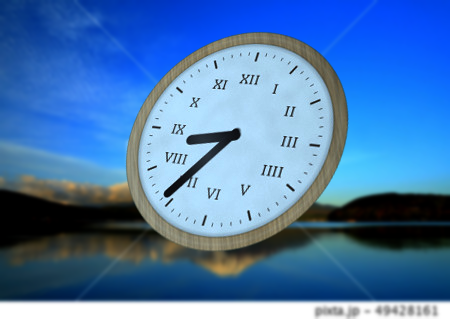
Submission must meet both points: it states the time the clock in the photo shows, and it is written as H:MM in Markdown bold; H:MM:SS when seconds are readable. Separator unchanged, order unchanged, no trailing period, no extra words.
**8:36**
